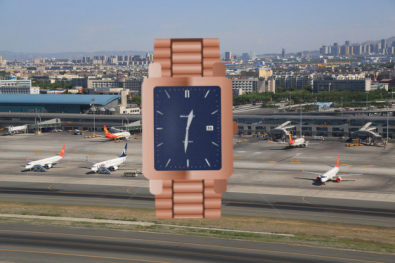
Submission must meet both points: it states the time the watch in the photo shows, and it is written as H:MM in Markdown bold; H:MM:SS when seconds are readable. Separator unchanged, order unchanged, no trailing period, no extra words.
**12:31**
